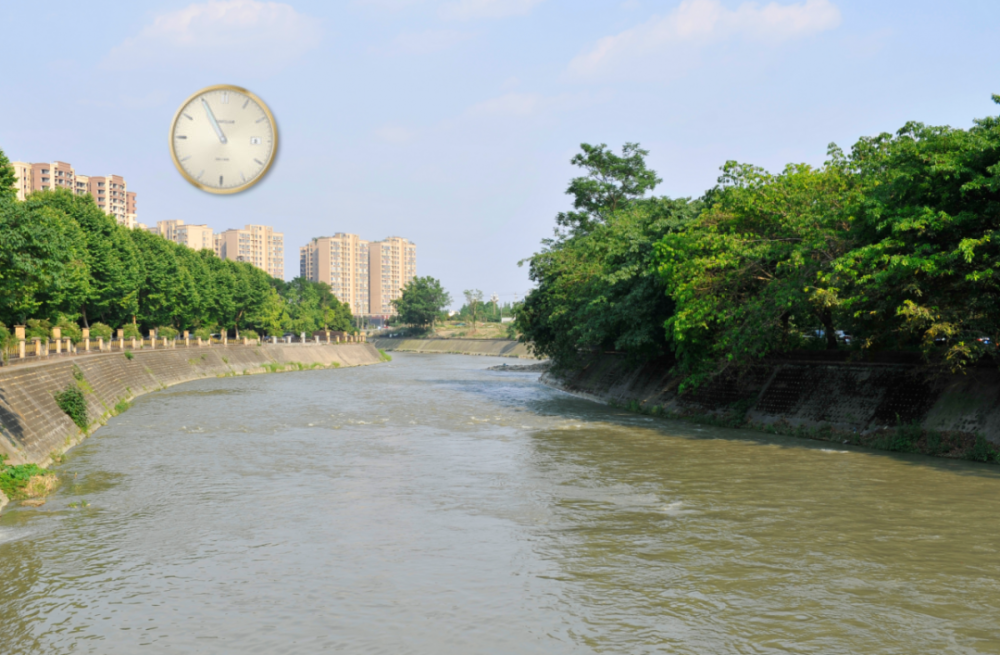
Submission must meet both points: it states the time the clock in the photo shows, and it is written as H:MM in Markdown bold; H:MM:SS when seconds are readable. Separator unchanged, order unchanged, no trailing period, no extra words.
**10:55**
